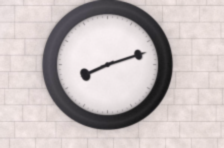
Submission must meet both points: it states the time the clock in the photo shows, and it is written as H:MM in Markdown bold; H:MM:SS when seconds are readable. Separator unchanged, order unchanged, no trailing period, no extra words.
**8:12**
